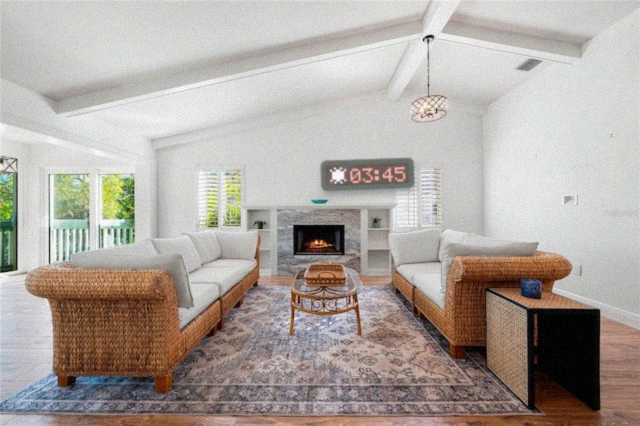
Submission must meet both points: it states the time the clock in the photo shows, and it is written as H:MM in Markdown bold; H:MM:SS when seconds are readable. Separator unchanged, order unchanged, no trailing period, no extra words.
**3:45**
